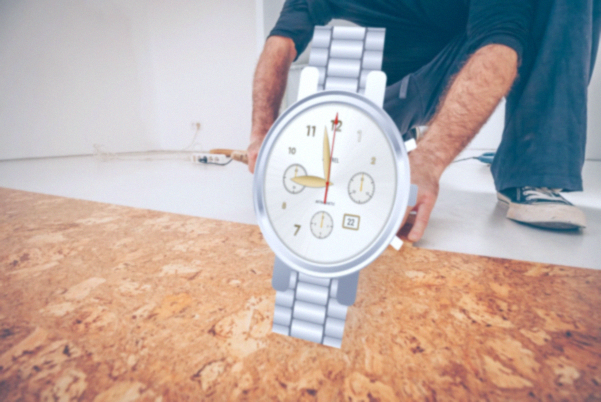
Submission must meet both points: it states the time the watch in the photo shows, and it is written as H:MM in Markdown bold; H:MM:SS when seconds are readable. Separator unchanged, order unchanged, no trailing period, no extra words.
**8:58**
